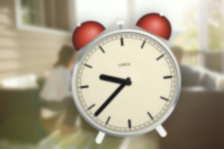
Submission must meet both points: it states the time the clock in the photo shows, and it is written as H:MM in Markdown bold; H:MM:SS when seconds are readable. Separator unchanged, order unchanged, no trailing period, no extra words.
**9:38**
